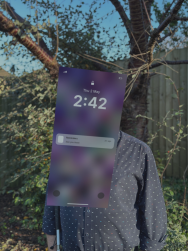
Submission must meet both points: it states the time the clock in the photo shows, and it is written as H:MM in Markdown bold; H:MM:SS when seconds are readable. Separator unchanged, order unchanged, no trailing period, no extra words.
**2:42**
